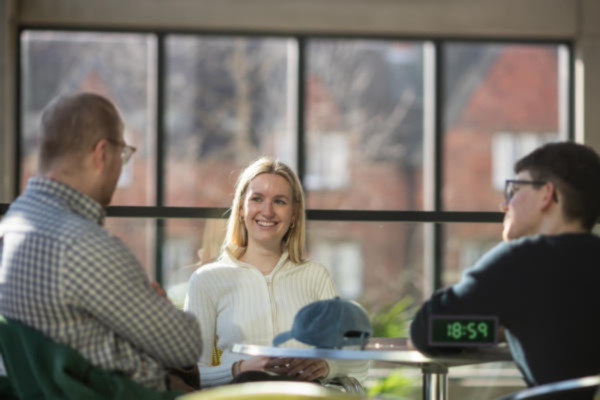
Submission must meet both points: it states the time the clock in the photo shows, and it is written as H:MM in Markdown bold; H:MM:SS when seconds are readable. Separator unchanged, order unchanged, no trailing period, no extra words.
**18:59**
